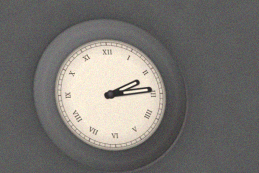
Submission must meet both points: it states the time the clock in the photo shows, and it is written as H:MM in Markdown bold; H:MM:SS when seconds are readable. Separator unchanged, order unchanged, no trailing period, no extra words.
**2:14**
